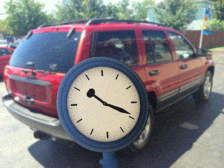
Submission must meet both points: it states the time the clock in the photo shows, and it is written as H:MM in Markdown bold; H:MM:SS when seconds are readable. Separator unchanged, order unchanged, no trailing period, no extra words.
**10:19**
